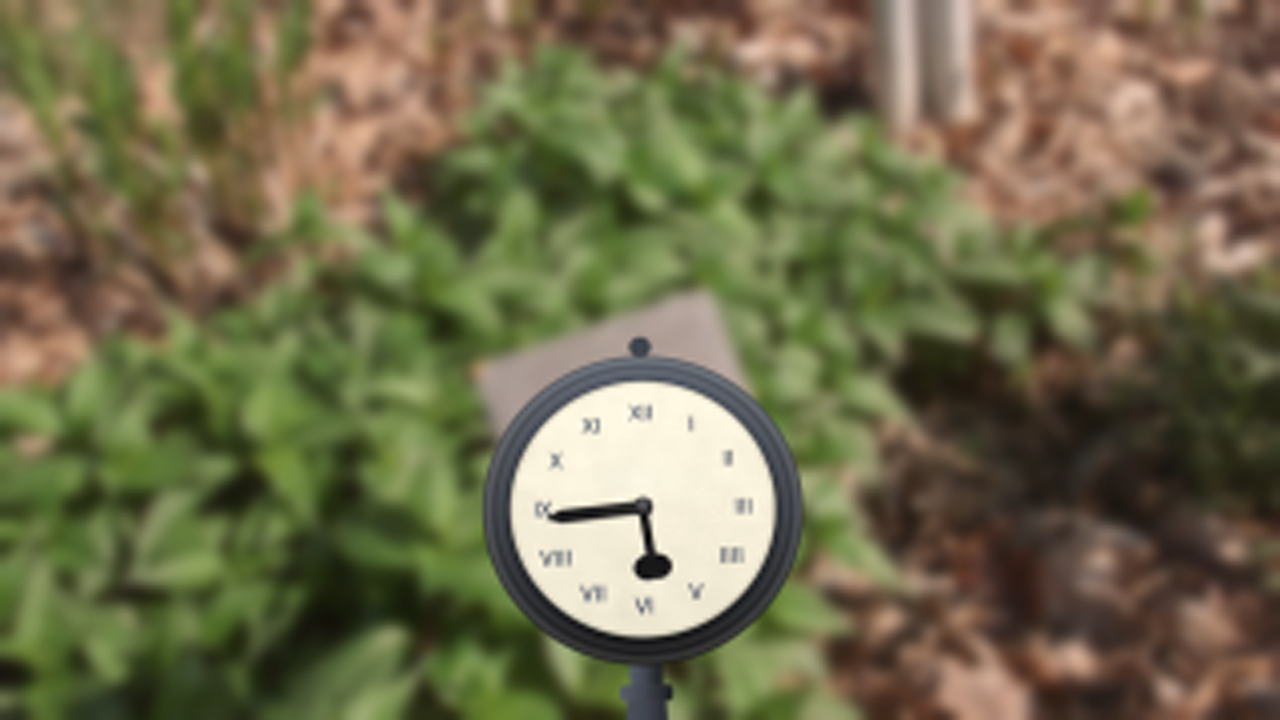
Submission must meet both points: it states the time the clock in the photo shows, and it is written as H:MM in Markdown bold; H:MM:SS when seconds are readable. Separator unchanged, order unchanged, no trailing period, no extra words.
**5:44**
